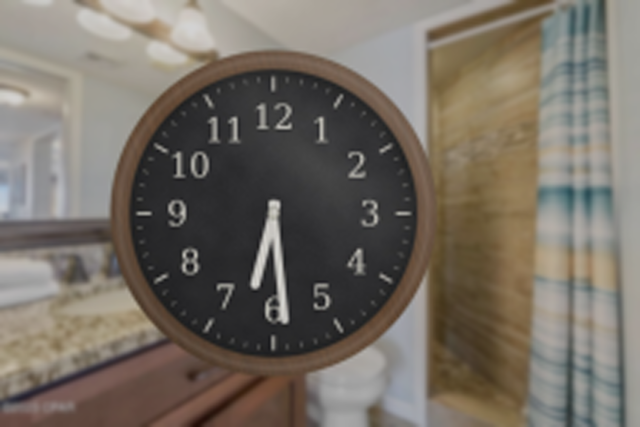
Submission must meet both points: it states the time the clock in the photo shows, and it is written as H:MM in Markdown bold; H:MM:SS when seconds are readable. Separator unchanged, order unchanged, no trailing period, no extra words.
**6:29**
